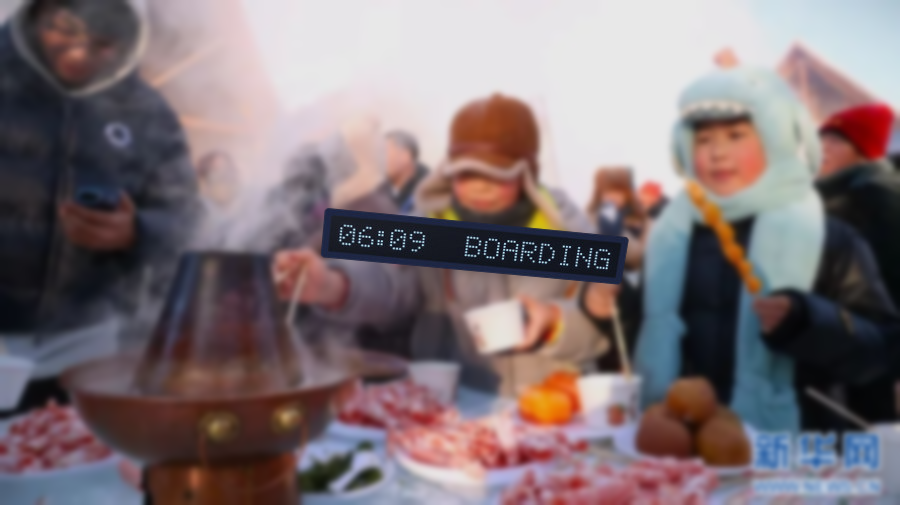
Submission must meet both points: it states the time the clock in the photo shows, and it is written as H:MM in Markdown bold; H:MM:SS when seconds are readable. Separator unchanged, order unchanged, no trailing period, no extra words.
**6:09**
